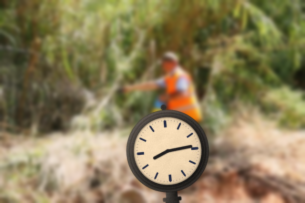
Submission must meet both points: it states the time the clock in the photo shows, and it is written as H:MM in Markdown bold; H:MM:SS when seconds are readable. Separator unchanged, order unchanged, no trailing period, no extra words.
**8:14**
